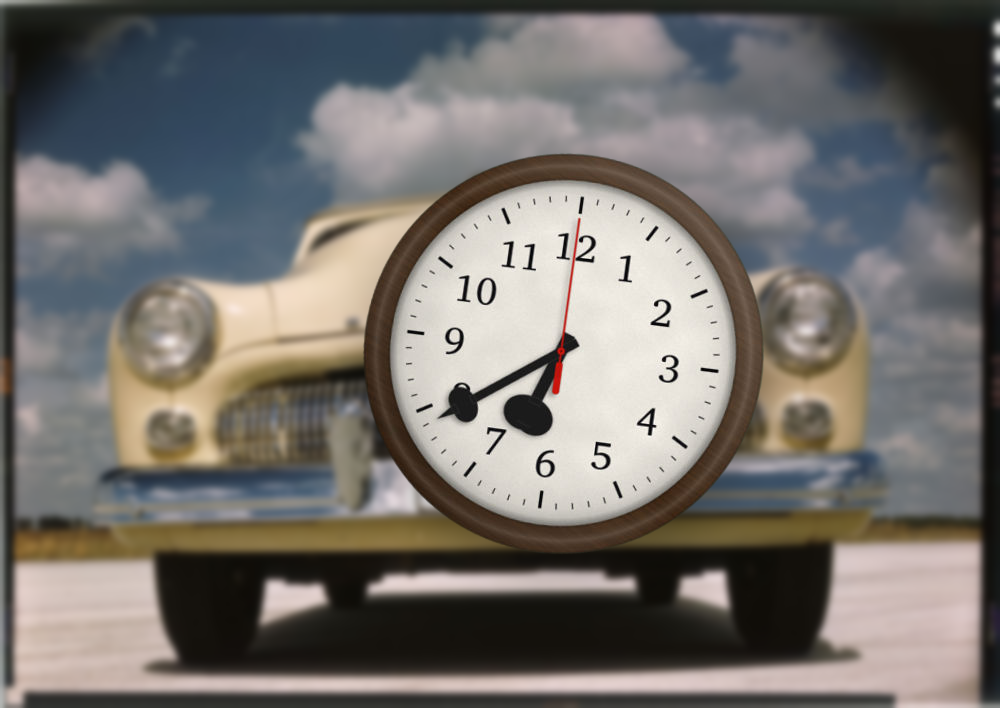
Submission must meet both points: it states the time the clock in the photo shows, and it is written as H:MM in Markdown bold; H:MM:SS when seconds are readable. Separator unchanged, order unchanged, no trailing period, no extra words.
**6:39:00**
